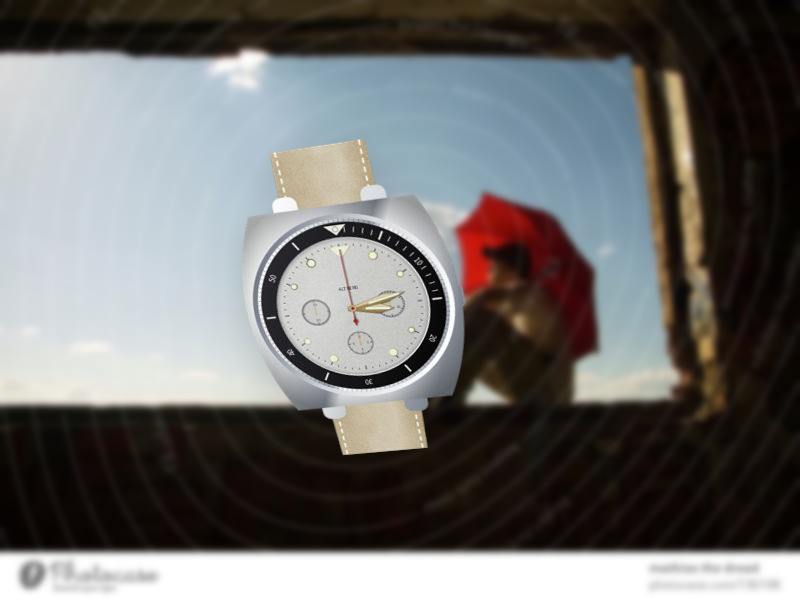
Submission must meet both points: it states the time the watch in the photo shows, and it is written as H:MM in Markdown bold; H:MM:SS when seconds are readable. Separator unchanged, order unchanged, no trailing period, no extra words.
**3:13**
